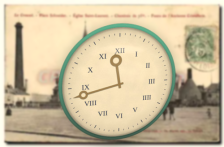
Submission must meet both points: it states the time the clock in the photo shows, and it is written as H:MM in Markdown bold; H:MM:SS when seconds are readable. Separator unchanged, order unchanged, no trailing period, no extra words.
**11:43**
